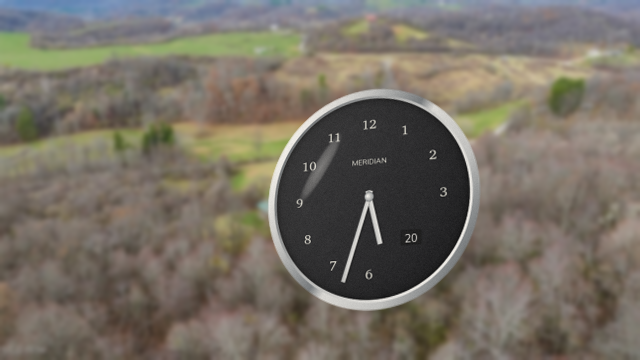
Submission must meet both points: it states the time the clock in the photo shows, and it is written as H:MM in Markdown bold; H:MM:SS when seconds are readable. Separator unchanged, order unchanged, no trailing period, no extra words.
**5:33**
